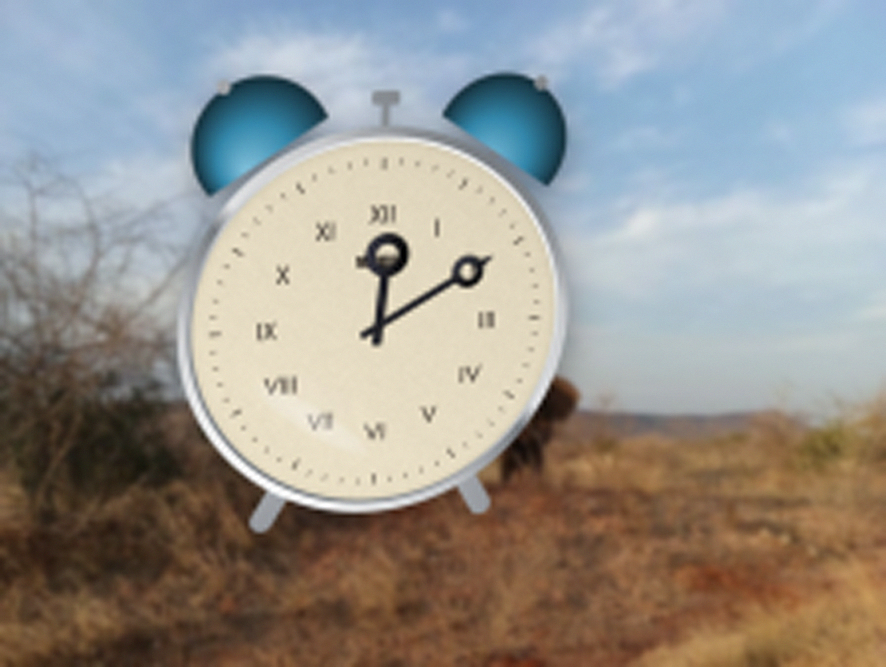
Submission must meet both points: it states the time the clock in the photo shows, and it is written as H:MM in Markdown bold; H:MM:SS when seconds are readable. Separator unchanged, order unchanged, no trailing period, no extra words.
**12:10**
